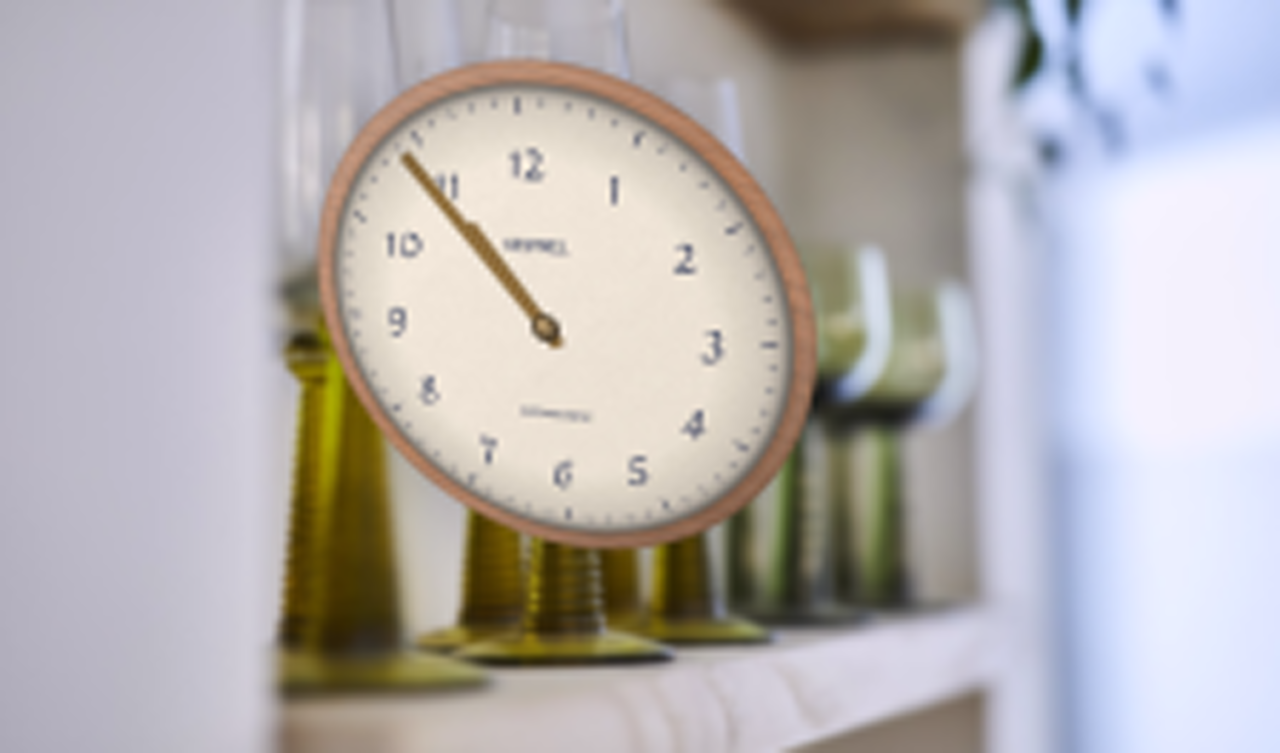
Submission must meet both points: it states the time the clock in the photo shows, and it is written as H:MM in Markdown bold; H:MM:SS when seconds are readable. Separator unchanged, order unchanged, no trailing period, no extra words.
**10:54**
